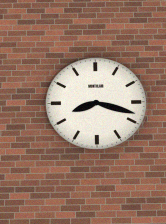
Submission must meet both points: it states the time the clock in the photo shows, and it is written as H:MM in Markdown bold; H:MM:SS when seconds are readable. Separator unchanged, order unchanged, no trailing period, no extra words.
**8:18**
